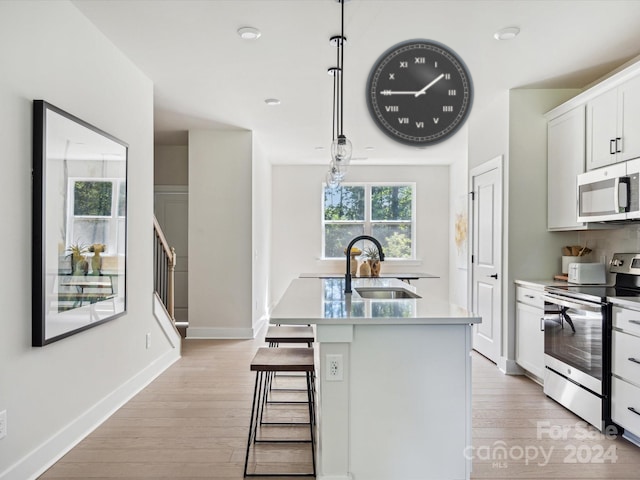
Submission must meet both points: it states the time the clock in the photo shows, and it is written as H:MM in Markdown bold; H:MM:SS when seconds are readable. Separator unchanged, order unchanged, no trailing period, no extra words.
**1:45**
